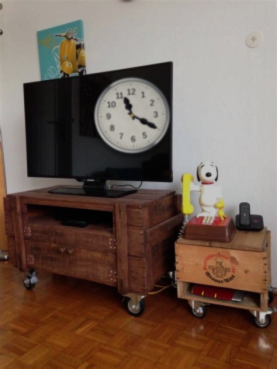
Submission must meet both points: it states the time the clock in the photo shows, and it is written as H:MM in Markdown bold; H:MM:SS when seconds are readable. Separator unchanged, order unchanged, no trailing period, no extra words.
**11:20**
